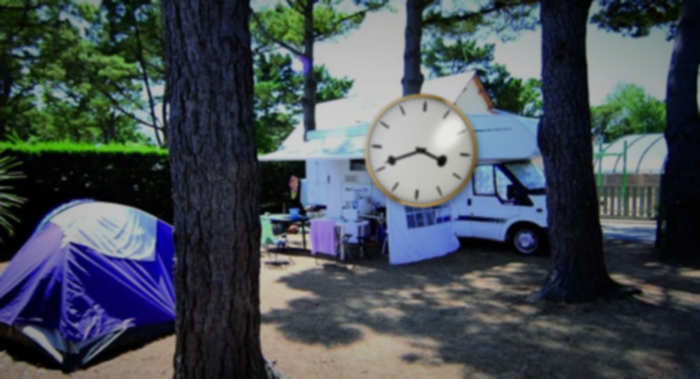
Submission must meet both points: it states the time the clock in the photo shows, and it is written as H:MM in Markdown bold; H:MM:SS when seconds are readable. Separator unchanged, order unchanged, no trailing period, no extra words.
**3:41**
